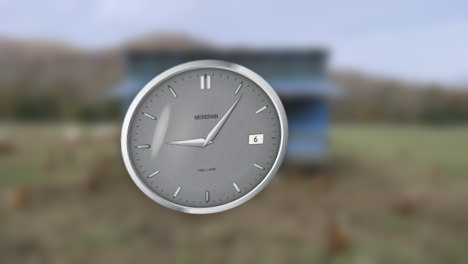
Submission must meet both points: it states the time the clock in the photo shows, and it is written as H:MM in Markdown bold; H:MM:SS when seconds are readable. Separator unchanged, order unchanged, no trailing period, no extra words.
**9:06**
